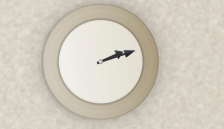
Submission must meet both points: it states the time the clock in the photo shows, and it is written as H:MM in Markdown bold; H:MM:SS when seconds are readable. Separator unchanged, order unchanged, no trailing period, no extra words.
**2:12**
